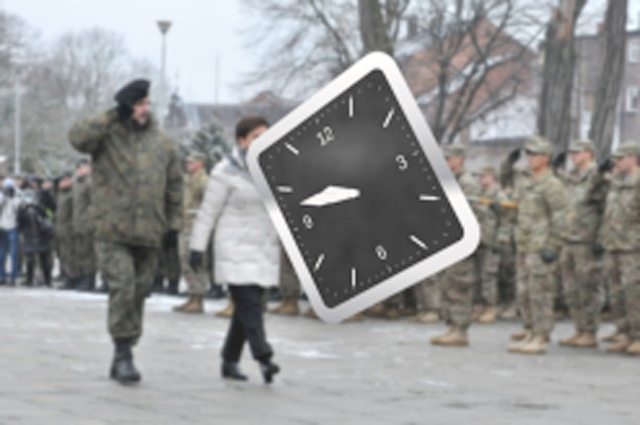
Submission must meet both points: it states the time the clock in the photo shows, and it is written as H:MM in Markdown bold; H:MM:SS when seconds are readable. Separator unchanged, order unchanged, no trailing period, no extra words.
**9:48**
